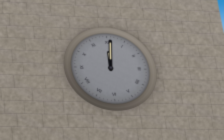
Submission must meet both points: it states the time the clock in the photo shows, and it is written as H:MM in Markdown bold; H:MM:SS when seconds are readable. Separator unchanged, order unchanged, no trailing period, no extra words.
**12:01**
